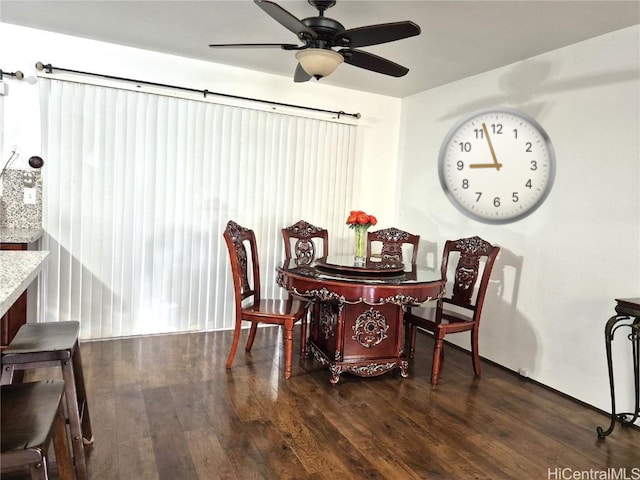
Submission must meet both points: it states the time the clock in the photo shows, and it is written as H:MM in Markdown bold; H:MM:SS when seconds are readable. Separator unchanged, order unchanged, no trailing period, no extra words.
**8:57**
